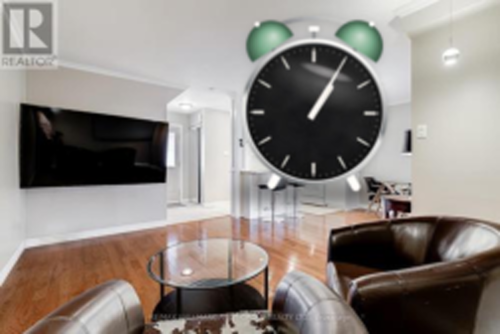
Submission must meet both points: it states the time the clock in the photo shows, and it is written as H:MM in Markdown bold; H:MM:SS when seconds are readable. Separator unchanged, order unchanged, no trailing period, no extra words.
**1:05**
